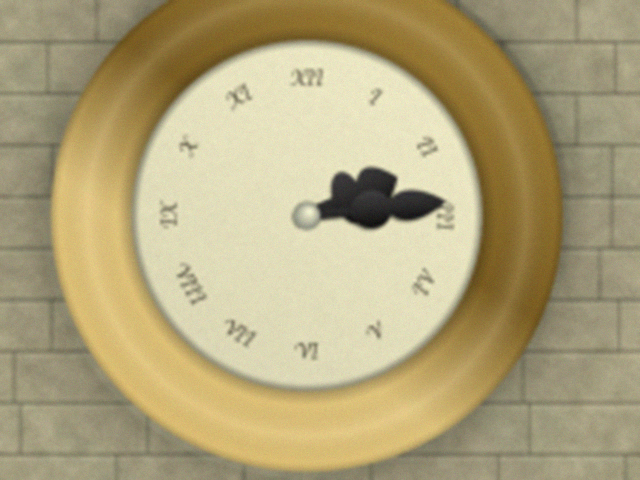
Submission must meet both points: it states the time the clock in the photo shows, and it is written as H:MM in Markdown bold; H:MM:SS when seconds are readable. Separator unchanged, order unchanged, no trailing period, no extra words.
**2:14**
